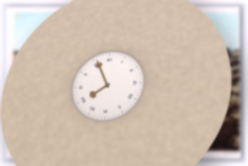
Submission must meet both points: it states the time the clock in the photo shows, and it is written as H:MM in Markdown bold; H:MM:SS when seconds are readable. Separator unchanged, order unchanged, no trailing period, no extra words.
**7:56**
